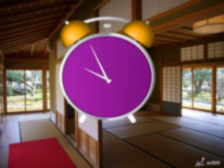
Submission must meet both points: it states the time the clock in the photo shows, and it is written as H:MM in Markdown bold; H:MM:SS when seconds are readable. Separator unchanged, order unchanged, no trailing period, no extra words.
**9:56**
